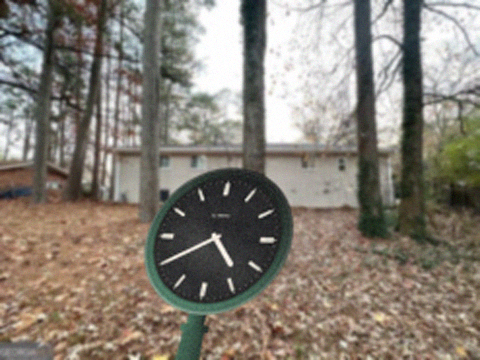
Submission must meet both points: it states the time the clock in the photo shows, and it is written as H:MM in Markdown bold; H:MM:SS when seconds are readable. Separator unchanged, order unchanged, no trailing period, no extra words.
**4:40**
